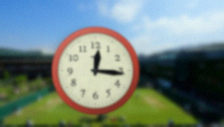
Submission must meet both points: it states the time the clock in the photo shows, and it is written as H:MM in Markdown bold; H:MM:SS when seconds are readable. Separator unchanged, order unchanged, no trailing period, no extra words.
**12:16**
